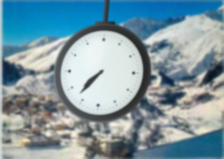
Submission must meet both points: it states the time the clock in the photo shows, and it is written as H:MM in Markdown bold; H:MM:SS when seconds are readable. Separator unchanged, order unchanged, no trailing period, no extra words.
**7:37**
